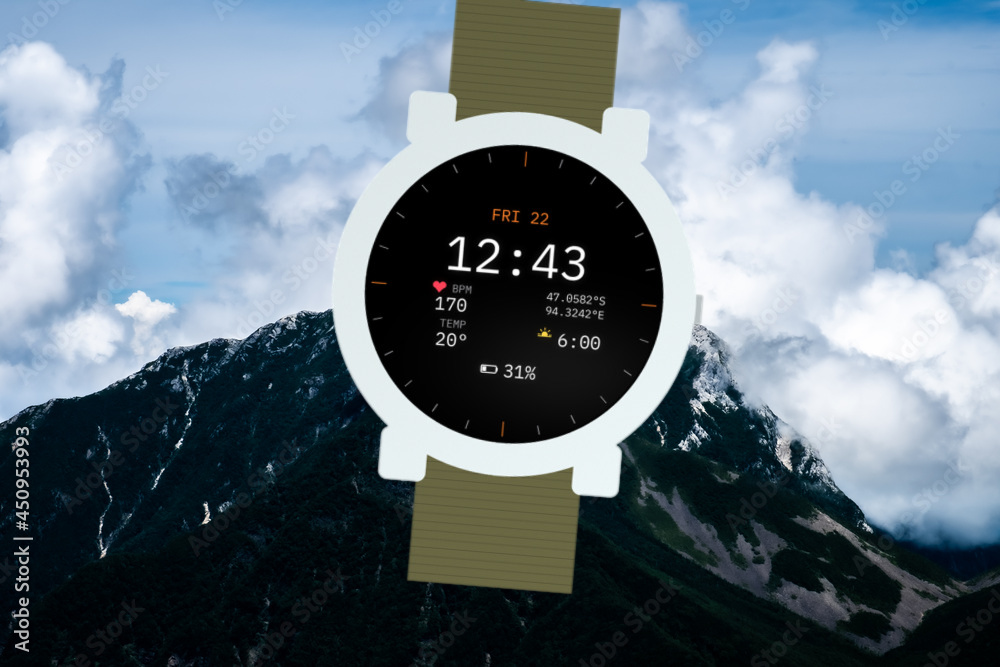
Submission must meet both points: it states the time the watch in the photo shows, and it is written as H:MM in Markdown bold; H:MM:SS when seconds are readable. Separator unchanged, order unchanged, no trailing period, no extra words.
**12:43**
